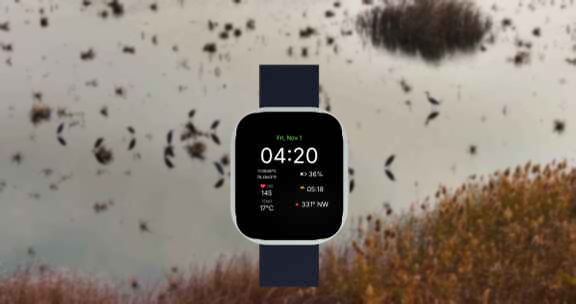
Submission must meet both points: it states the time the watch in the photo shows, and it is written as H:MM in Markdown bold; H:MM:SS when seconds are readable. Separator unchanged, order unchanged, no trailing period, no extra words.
**4:20**
